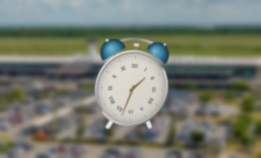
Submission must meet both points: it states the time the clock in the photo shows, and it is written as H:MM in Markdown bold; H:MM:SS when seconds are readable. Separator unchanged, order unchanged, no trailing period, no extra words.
**1:33**
